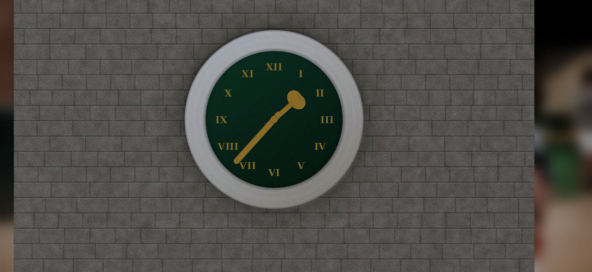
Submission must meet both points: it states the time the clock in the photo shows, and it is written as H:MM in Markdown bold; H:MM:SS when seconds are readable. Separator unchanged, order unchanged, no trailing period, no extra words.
**1:37**
